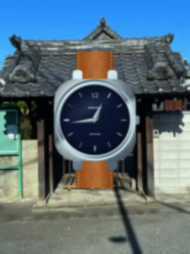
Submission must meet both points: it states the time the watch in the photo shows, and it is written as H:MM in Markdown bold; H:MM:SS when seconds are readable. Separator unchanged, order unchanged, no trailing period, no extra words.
**12:44**
